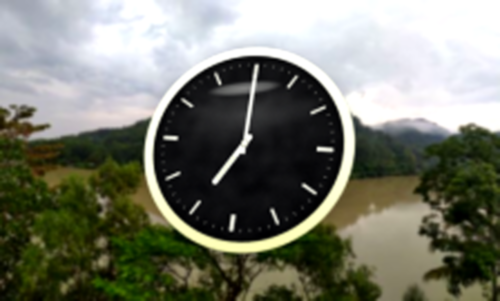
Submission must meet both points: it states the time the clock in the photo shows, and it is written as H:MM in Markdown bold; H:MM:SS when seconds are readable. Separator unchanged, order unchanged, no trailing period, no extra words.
**7:00**
